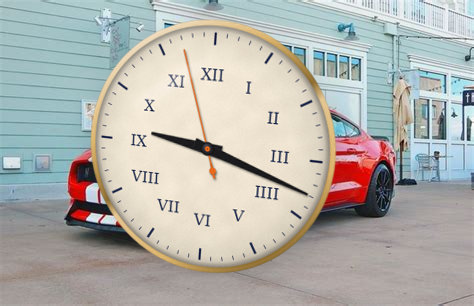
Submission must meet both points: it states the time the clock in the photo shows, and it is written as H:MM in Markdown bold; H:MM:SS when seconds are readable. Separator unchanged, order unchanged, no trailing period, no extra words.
**9:17:57**
